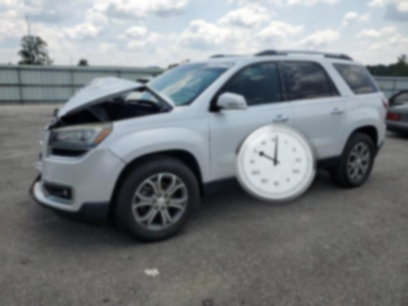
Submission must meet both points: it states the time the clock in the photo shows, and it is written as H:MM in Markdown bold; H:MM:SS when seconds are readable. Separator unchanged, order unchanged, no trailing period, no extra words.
**10:01**
